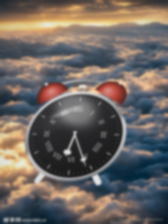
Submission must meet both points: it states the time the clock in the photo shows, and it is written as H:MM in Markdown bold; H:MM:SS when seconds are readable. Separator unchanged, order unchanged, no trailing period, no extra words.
**6:26**
